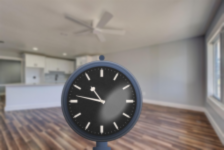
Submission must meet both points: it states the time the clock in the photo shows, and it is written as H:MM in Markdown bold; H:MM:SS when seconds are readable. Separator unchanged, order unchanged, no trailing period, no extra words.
**10:47**
